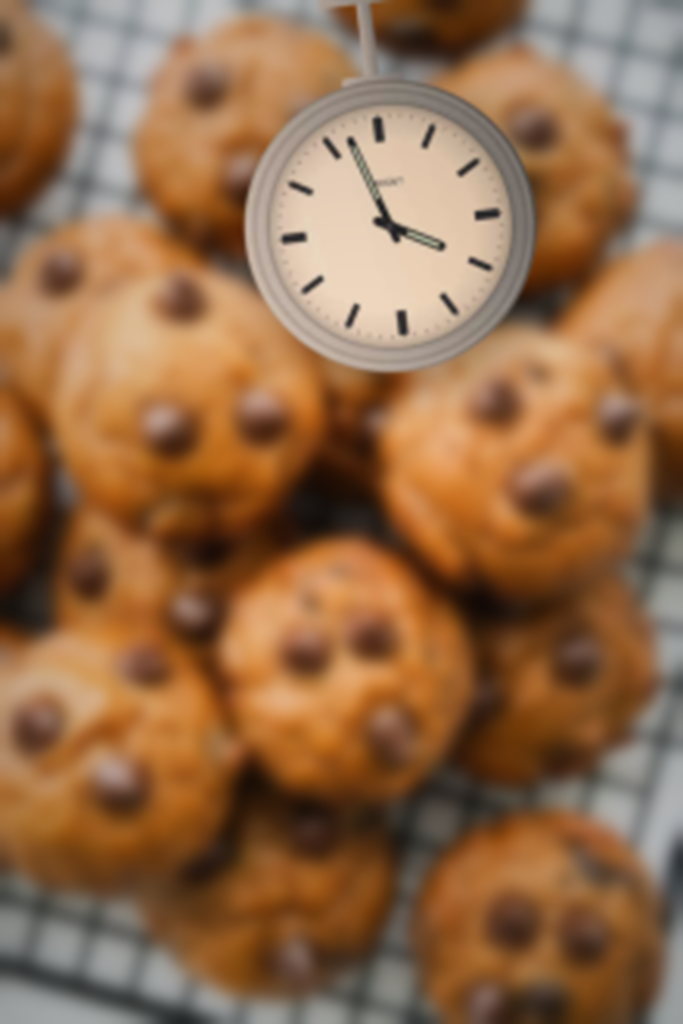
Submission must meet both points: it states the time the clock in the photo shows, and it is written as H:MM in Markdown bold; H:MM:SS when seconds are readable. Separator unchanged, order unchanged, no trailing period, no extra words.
**3:57**
